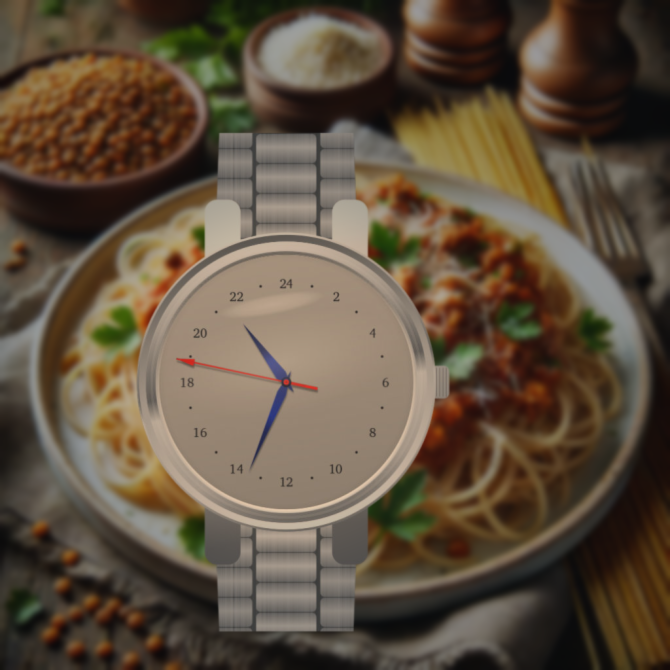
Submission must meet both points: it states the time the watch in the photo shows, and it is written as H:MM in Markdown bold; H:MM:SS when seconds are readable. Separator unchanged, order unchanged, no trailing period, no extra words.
**21:33:47**
